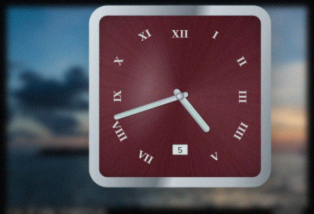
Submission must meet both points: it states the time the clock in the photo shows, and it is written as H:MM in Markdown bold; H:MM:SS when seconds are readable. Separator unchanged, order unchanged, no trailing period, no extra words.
**4:42**
